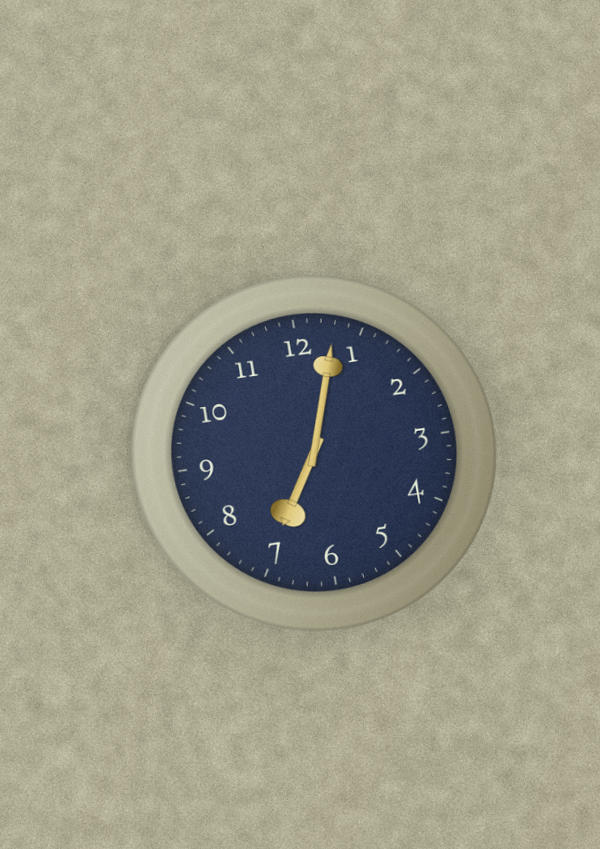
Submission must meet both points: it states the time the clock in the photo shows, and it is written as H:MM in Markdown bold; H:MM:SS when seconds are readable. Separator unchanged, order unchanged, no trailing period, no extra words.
**7:03**
